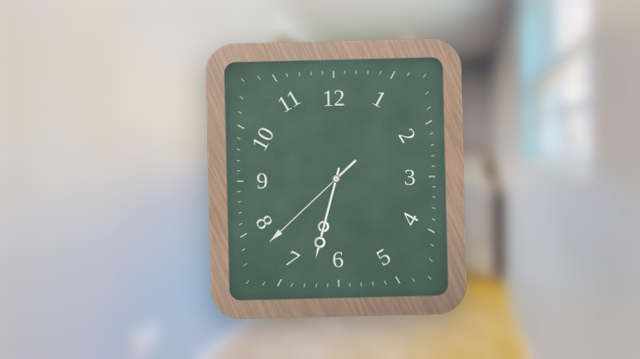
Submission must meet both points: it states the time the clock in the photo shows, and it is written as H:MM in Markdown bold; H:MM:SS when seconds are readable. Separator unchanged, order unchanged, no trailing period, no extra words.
**6:32:38**
